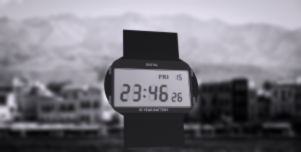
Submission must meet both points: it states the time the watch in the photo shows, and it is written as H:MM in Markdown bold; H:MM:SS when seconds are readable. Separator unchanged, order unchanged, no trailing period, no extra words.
**23:46:26**
